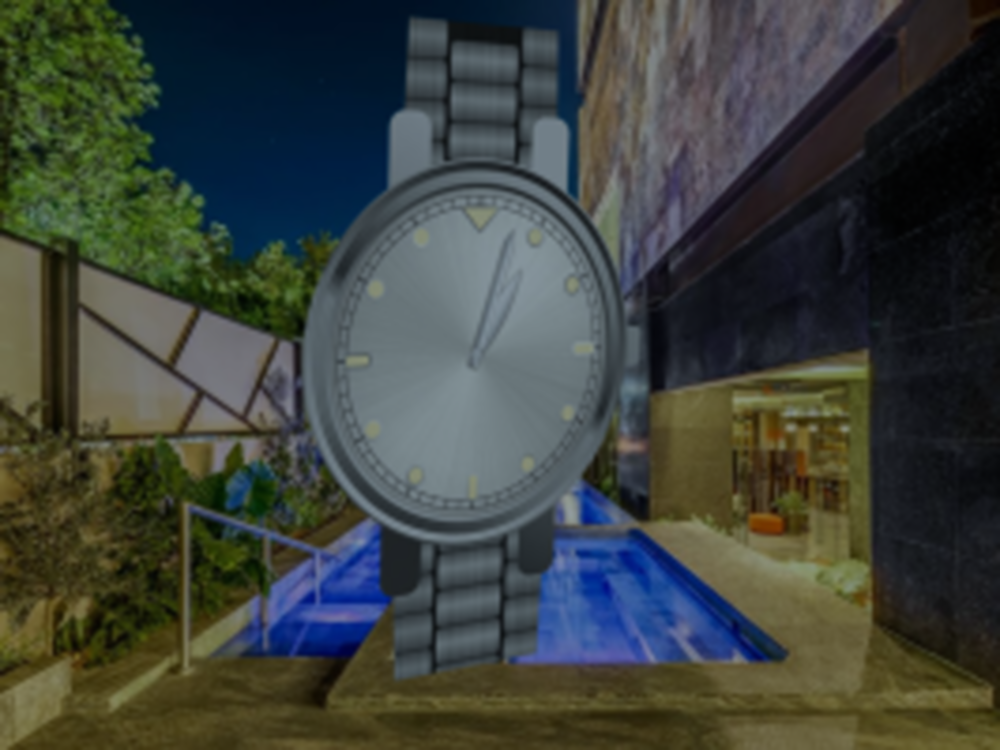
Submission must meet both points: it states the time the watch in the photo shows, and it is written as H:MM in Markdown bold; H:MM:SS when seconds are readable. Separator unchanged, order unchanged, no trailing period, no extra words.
**1:03**
